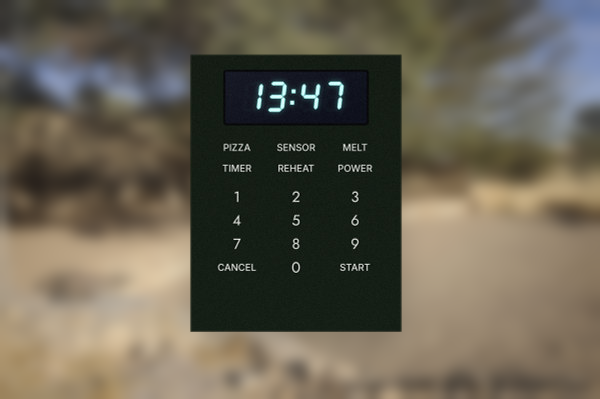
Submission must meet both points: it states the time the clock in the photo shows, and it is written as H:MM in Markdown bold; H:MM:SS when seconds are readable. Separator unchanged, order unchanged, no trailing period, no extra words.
**13:47**
